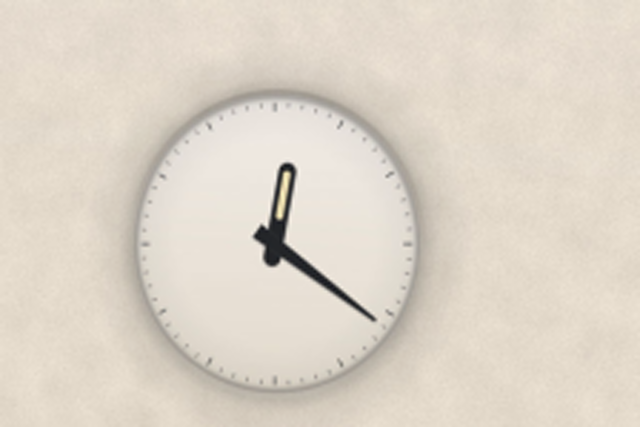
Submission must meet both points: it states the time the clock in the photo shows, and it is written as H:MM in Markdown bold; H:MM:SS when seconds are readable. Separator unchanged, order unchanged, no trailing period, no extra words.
**12:21**
